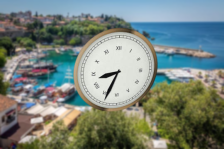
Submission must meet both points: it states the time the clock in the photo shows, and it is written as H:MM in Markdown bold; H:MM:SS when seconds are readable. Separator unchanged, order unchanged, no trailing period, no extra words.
**8:34**
